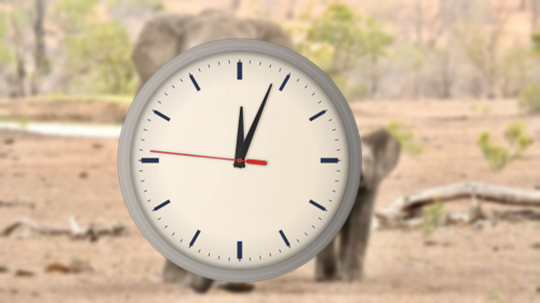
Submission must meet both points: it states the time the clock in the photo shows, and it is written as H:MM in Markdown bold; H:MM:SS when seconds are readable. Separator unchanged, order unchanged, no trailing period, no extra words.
**12:03:46**
